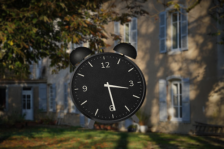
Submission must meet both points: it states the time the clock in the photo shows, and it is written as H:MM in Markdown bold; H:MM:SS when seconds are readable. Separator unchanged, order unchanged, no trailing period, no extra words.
**3:29**
